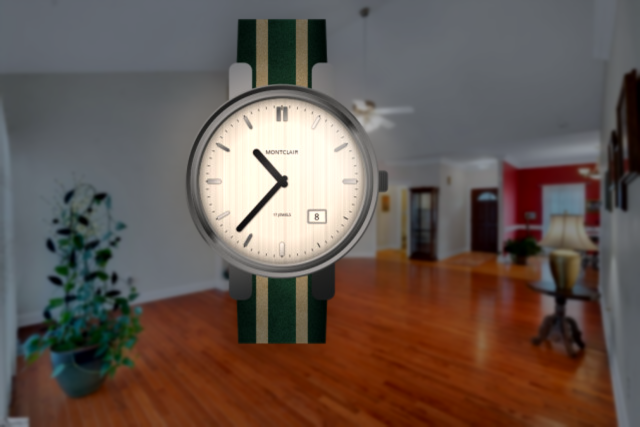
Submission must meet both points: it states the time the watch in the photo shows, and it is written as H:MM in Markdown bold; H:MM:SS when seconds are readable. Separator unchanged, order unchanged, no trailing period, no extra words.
**10:37**
